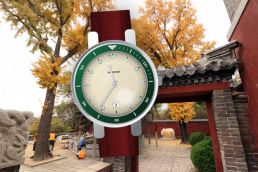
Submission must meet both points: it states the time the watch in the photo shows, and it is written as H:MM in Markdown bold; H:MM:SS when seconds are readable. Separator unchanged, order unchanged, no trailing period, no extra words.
**11:36**
